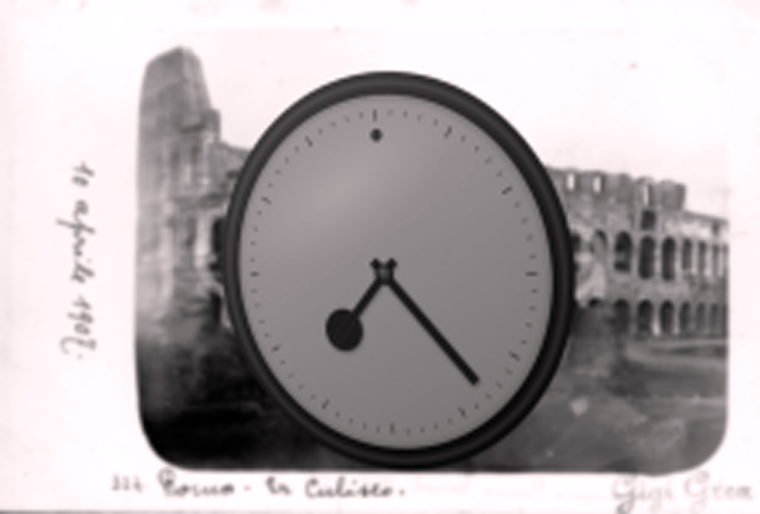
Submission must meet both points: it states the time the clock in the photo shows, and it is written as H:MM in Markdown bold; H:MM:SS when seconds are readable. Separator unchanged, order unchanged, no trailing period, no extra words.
**7:23**
